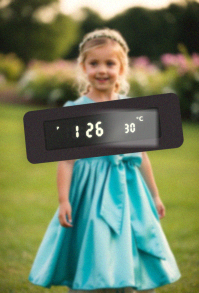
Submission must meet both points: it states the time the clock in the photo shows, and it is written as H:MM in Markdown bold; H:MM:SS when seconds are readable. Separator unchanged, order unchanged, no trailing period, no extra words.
**1:26**
